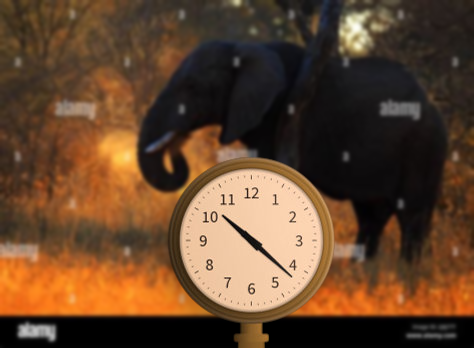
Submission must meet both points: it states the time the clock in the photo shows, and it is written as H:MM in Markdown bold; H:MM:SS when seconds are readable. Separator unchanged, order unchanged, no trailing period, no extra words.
**10:22**
